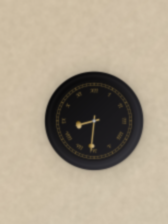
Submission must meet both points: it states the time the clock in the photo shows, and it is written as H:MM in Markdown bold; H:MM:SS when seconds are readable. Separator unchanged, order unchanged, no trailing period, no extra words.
**8:31**
